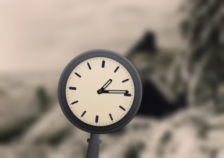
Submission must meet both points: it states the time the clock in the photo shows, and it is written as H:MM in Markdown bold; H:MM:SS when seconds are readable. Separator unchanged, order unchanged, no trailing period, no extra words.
**1:14**
